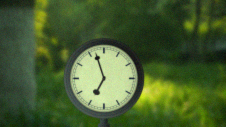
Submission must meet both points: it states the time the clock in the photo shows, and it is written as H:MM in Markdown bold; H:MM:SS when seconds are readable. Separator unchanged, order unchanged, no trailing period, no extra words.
**6:57**
